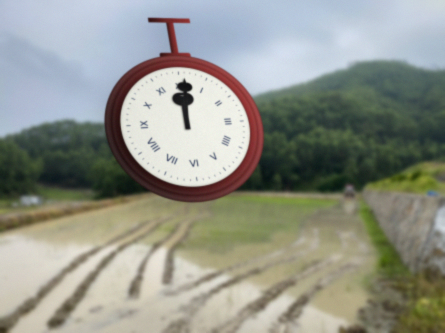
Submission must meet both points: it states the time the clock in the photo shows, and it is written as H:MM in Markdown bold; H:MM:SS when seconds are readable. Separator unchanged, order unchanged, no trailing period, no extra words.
**12:01**
